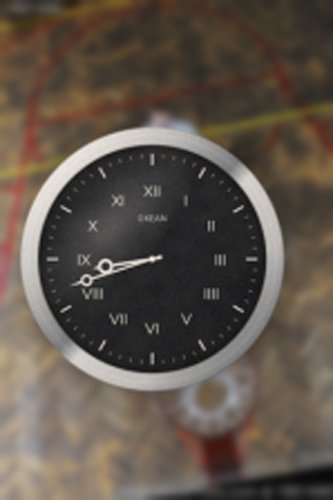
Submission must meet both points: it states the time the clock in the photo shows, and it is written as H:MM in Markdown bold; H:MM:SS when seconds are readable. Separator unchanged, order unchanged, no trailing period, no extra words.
**8:42**
